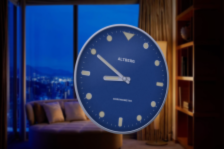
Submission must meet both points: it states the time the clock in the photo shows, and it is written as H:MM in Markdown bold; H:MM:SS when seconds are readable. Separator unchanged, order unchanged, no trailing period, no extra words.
**8:50**
